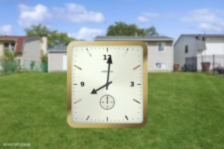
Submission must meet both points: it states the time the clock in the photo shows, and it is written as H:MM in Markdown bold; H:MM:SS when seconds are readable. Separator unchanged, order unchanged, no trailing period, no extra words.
**8:01**
